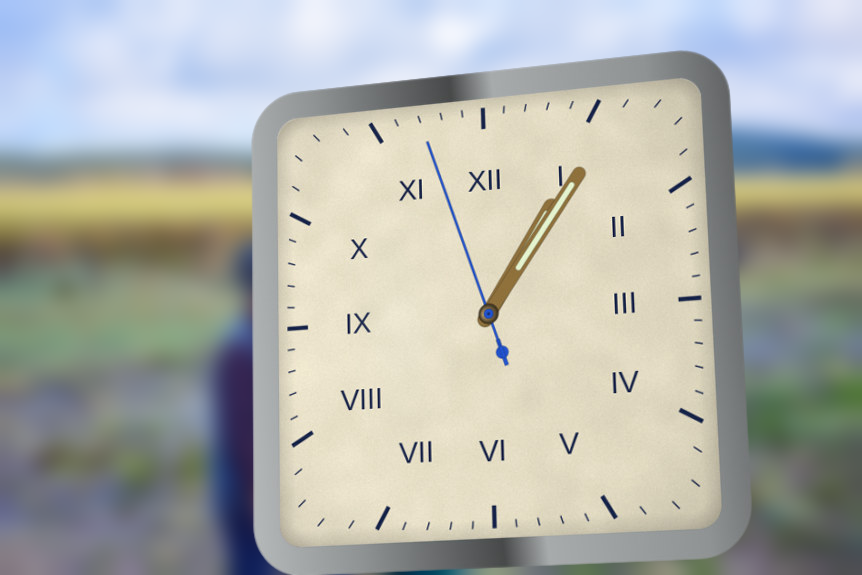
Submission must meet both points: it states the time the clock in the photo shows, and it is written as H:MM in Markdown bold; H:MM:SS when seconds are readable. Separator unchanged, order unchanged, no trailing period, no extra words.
**1:05:57**
